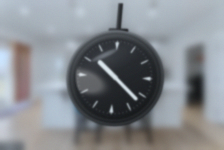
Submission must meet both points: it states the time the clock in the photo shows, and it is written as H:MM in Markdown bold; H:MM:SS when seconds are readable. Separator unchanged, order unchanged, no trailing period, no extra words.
**10:22**
